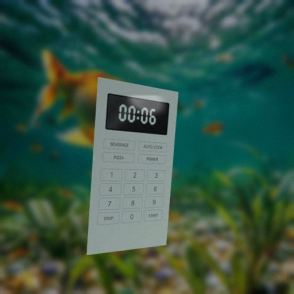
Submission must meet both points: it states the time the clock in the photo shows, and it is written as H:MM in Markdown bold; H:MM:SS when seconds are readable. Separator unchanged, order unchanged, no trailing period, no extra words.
**0:06**
